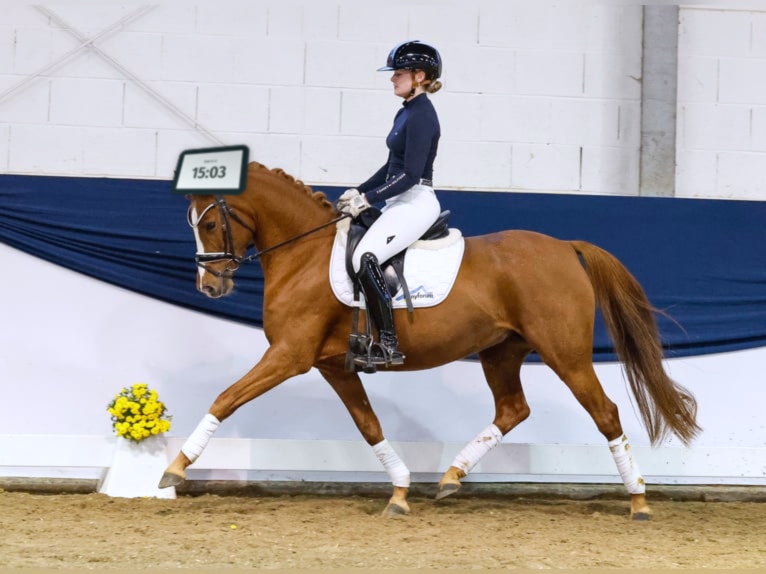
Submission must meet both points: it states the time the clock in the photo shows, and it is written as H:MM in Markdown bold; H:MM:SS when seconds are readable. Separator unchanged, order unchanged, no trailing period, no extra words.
**15:03**
